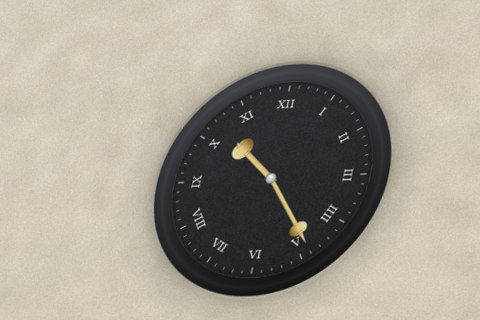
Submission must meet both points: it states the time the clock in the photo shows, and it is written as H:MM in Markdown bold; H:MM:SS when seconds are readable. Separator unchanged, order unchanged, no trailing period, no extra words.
**10:24**
